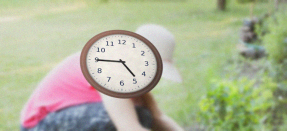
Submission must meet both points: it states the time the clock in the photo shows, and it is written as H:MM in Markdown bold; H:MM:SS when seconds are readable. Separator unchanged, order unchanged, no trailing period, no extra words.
**4:45**
